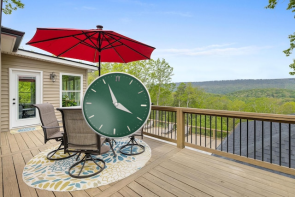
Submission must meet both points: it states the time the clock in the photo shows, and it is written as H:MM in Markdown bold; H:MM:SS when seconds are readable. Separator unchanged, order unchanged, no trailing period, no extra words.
**3:56**
